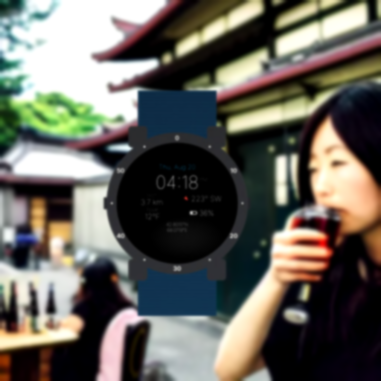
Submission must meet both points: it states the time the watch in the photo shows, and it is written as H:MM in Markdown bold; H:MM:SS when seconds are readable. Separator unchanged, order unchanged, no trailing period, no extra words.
**4:18**
